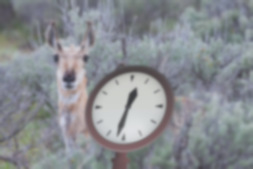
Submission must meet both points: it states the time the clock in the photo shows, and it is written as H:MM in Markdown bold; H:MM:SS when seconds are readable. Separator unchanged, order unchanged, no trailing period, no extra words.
**12:32**
